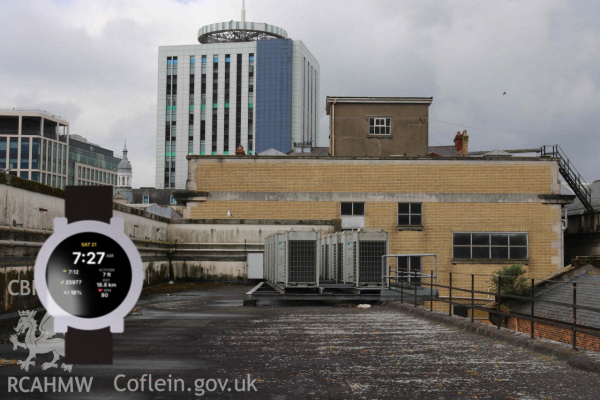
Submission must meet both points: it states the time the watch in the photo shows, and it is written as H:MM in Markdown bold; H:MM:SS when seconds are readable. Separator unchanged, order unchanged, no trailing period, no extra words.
**7:27**
